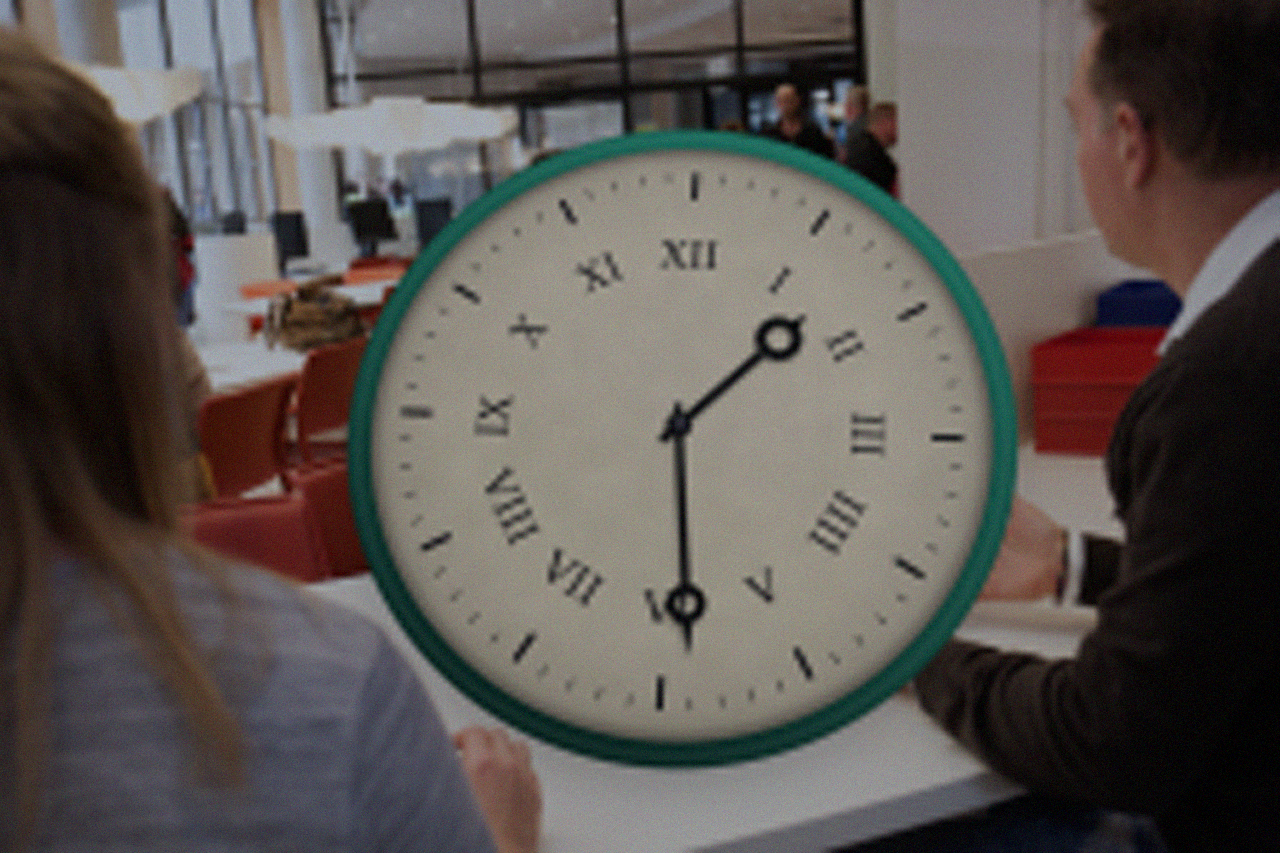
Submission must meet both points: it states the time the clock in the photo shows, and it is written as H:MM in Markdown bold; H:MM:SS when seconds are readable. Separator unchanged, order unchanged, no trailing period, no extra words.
**1:29**
